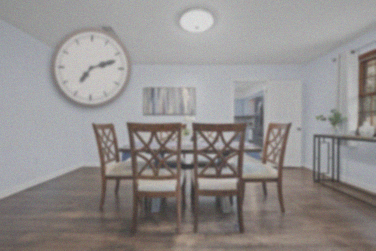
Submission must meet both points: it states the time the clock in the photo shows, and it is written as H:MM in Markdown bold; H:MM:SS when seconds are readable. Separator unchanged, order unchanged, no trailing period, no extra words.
**7:12**
